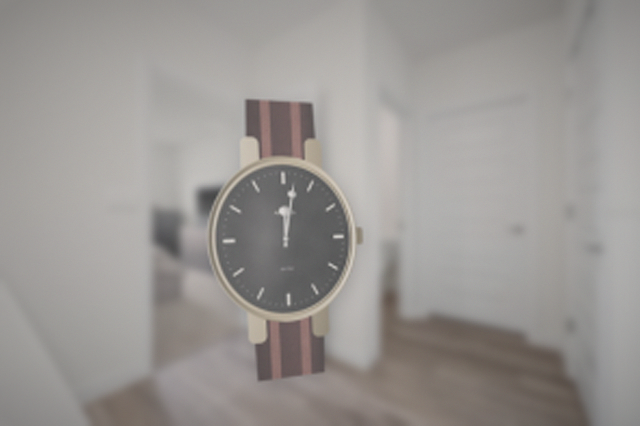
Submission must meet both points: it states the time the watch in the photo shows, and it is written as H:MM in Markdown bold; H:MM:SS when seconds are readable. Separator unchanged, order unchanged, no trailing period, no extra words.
**12:02**
